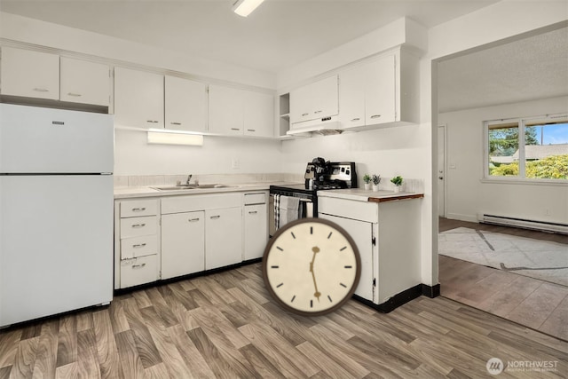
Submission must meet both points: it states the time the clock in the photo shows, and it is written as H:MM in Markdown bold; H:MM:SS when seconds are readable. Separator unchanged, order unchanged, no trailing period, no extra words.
**12:28**
